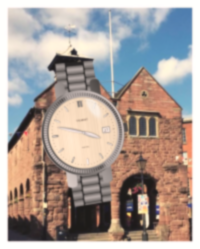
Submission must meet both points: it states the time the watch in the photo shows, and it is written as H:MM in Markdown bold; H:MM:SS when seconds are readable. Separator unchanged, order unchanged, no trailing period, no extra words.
**3:48**
